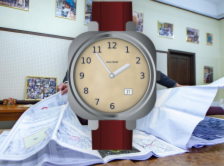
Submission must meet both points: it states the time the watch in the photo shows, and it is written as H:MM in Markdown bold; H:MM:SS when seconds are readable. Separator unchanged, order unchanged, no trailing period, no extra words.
**1:54**
